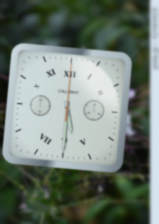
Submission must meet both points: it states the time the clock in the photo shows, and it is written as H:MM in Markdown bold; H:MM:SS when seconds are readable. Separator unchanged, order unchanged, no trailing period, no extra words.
**5:30**
